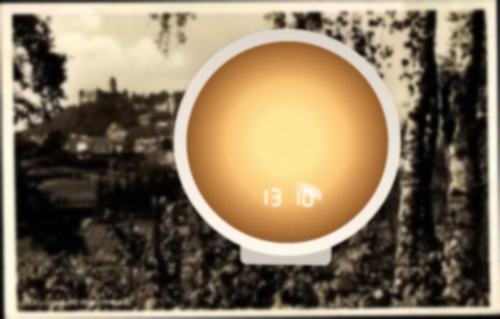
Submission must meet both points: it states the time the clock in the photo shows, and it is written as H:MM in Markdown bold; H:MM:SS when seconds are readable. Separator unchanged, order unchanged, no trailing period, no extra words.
**13:10**
